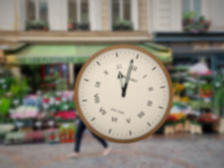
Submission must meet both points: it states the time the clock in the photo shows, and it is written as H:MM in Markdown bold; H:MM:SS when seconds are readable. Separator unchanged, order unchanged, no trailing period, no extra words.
**10:59**
